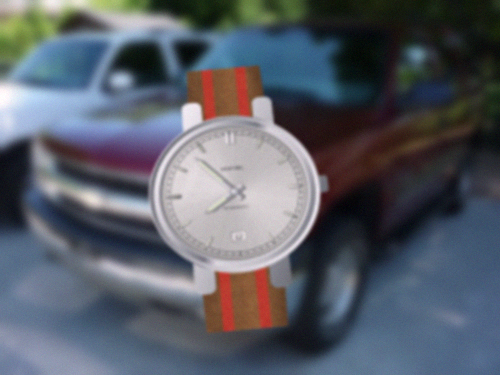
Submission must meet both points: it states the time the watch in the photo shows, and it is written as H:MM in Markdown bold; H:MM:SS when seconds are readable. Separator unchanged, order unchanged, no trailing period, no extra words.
**7:53**
